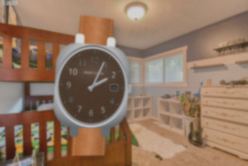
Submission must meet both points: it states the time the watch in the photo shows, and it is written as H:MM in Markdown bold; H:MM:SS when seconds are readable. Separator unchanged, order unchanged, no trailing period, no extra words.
**2:04**
